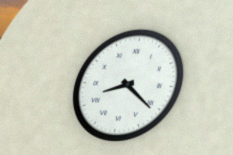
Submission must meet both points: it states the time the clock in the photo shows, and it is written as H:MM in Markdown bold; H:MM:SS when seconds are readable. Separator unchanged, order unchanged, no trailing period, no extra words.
**8:21**
